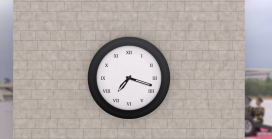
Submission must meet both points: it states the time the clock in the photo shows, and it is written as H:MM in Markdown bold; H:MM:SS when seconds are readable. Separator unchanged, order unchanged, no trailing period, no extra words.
**7:18**
